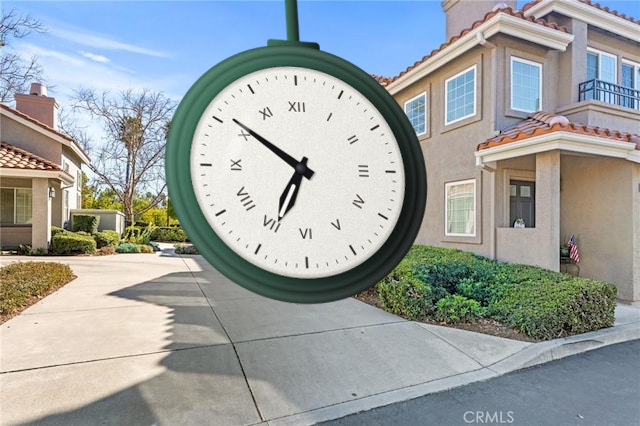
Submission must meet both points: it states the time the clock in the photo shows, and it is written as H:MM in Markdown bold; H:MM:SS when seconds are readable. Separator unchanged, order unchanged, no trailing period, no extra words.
**6:51**
